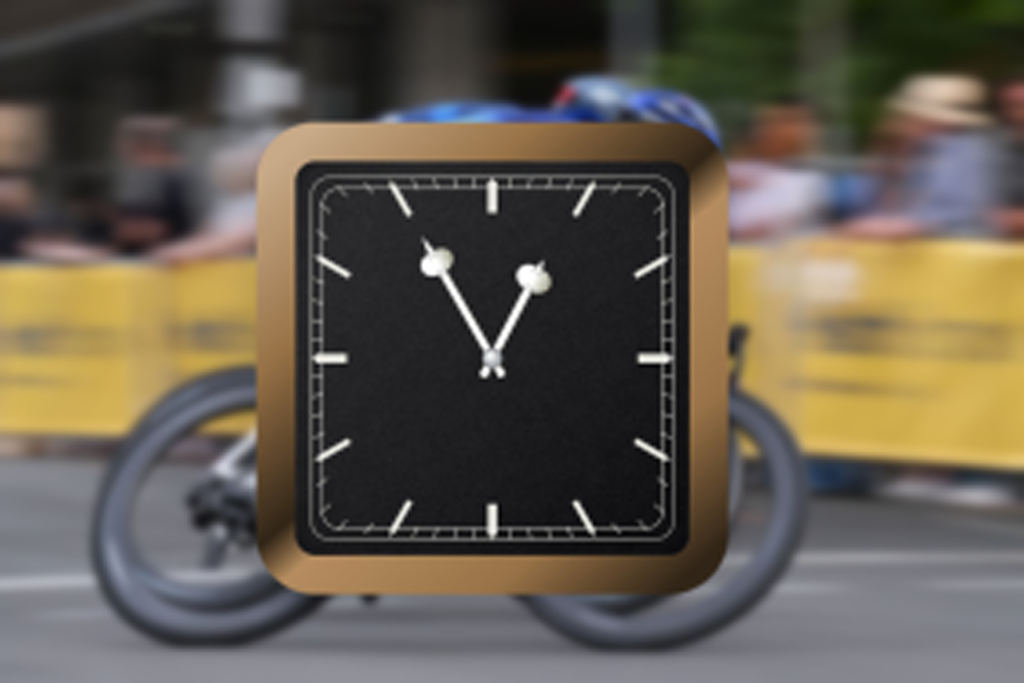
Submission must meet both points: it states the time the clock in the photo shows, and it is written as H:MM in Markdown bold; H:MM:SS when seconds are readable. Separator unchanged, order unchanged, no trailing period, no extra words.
**12:55**
